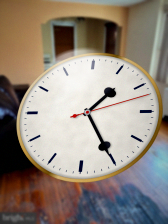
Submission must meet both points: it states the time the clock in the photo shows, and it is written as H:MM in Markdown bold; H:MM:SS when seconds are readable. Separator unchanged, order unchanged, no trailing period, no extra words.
**1:25:12**
